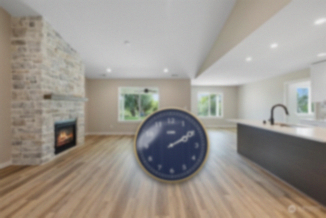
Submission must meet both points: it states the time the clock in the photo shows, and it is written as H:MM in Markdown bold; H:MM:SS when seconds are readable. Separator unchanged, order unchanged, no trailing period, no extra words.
**2:10**
